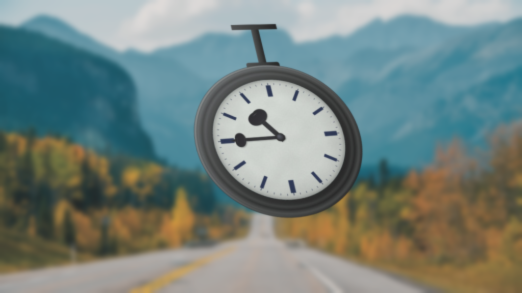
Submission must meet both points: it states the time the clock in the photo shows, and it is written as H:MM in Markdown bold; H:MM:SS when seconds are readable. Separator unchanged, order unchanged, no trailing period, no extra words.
**10:45**
